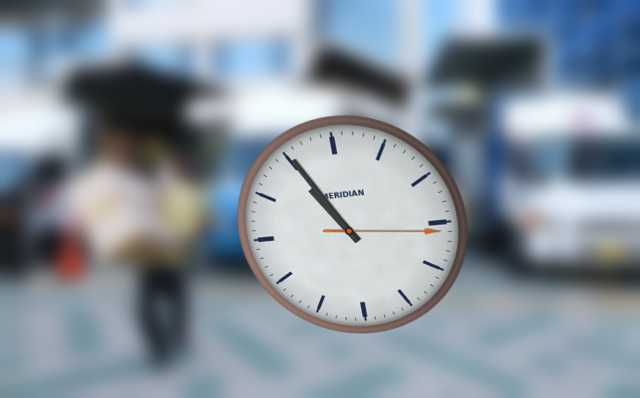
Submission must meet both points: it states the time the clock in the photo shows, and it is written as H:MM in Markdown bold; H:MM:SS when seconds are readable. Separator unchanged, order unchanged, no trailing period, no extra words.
**10:55:16**
